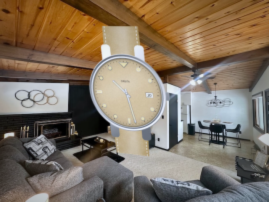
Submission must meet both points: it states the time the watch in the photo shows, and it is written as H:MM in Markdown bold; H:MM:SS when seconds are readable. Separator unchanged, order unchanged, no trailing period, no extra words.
**10:28**
